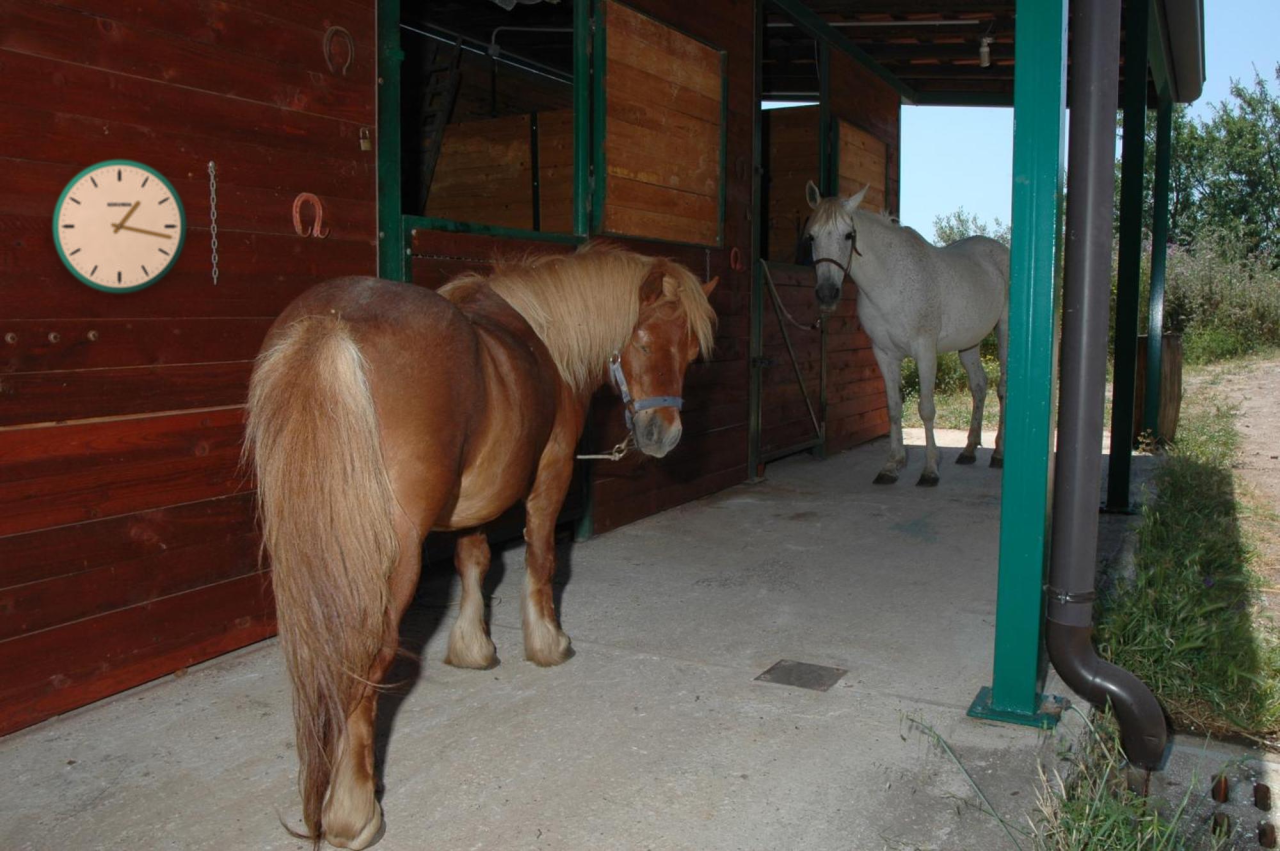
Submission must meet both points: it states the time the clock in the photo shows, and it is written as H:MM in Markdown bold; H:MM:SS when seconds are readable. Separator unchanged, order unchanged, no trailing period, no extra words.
**1:17**
